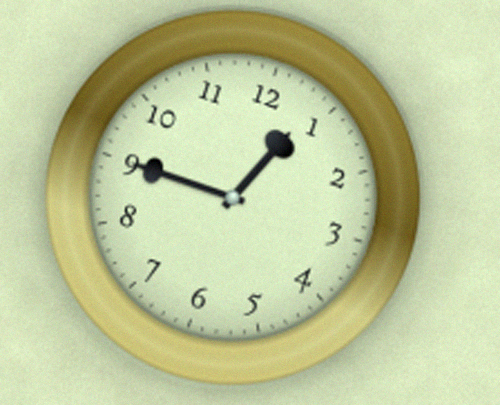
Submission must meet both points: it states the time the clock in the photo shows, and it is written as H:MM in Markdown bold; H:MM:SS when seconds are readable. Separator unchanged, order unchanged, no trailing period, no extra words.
**12:45**
